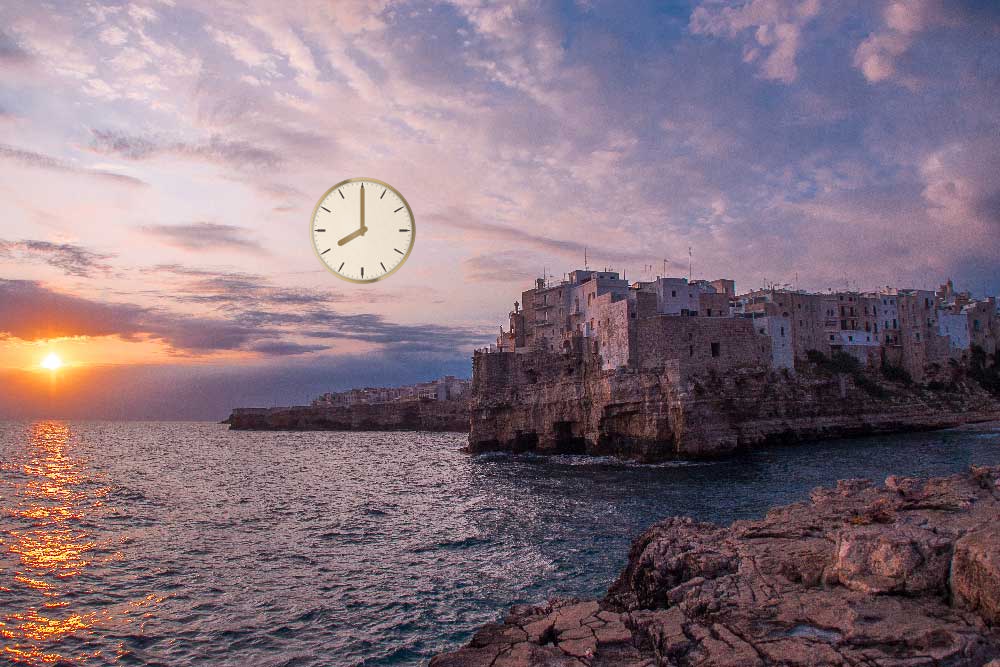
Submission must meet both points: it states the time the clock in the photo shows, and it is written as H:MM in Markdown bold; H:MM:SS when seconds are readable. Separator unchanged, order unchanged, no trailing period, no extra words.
**8:00**
